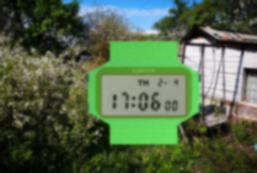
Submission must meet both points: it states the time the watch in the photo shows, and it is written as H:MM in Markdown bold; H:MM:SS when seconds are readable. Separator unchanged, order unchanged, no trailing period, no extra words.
**17:06**
